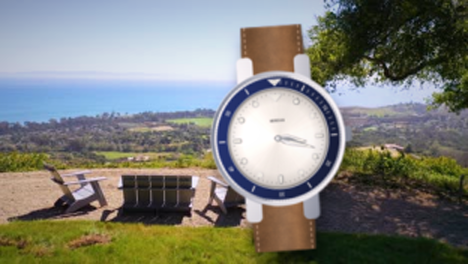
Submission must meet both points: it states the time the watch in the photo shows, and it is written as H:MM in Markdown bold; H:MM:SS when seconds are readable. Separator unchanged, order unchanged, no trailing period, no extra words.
**3:18**
